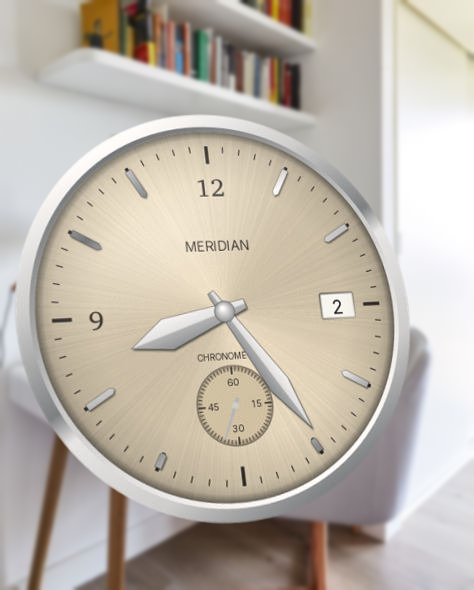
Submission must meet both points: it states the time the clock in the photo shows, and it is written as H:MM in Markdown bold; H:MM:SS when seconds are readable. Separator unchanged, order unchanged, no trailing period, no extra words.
**8:24:34**
